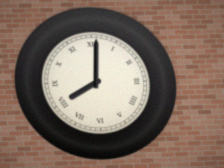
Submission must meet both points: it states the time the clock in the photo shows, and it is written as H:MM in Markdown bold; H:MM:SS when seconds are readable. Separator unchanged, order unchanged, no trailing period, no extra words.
**8:01**
